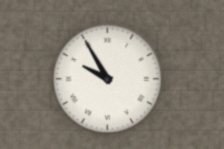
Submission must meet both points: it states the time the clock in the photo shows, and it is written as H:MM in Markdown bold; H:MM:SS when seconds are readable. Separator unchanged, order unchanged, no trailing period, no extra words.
**9:55**
